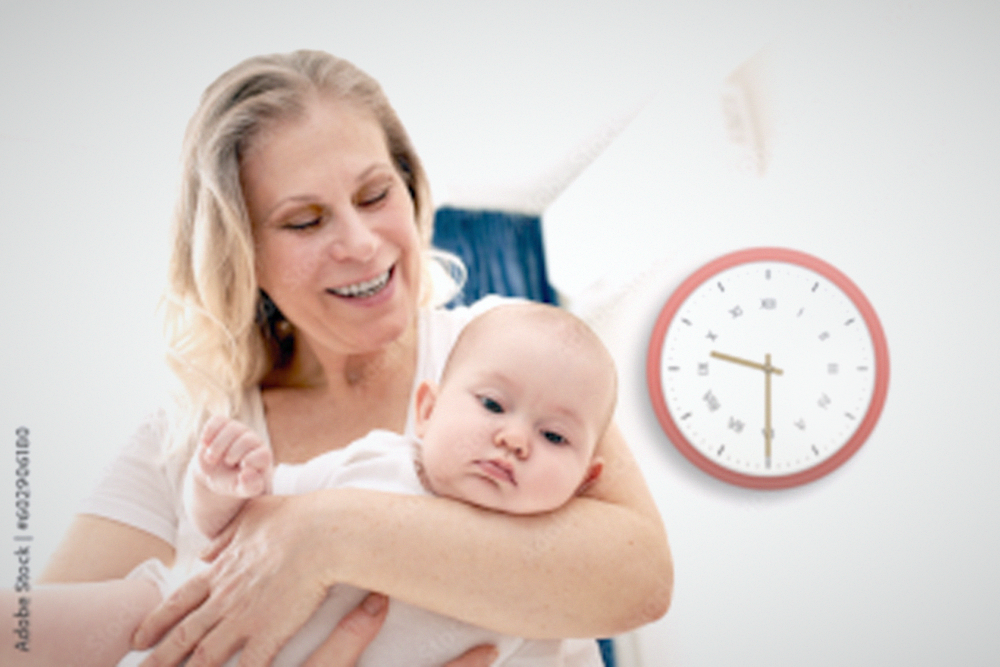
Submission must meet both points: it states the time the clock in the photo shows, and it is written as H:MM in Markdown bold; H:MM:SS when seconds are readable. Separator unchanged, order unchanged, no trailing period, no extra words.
**9:30**
